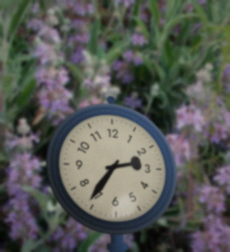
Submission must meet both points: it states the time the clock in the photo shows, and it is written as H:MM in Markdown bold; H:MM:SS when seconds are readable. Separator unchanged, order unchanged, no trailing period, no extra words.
**2:36**
